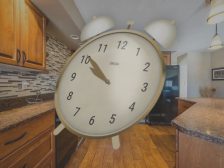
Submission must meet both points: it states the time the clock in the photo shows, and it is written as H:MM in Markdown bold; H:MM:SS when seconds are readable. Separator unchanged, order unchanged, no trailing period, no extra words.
**9:51**
